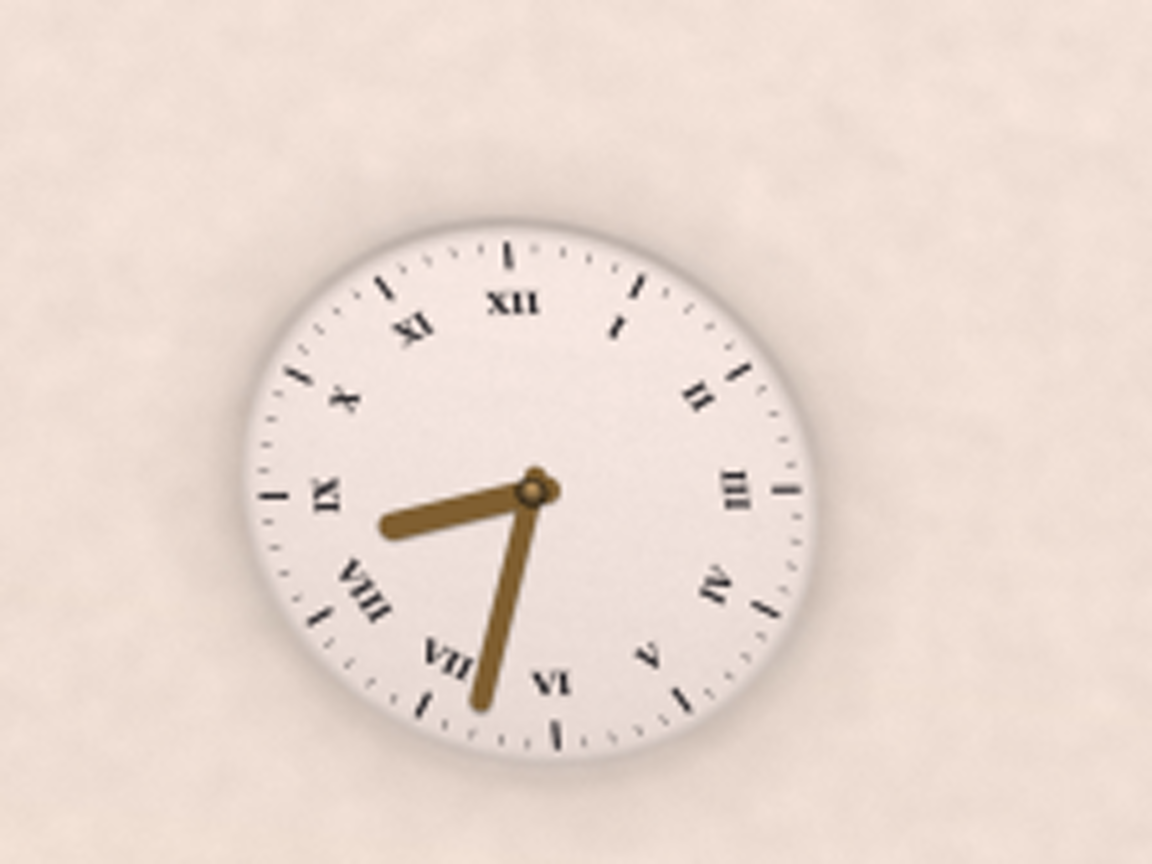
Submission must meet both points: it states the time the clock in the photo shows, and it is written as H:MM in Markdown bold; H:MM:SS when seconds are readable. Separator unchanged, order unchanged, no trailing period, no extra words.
**8:33**
